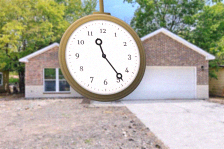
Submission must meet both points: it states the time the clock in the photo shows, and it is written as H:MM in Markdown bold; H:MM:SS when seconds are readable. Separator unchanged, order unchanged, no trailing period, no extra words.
**11:24**
